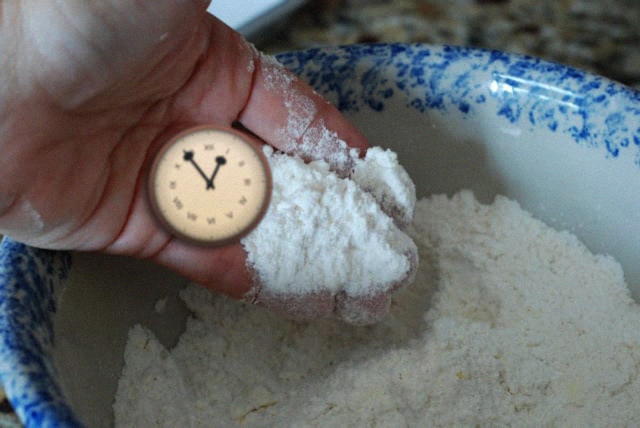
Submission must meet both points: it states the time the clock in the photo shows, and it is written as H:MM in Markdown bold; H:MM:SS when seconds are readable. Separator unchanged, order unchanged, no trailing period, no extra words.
**12:54**
